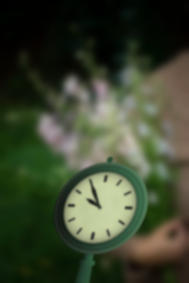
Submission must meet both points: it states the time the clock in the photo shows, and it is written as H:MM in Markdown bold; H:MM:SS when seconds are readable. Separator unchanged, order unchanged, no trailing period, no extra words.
**9:55**
